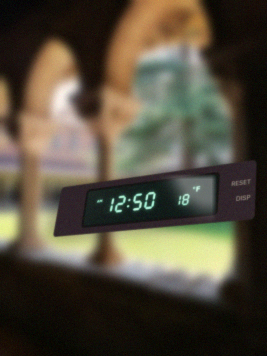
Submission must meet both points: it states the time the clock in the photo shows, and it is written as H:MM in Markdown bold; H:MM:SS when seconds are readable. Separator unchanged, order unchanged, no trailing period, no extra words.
**12:50**
